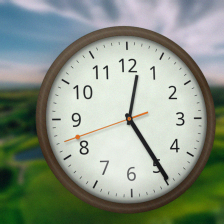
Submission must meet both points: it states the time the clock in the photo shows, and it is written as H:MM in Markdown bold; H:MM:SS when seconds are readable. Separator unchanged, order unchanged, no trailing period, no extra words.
**12:24:42**
